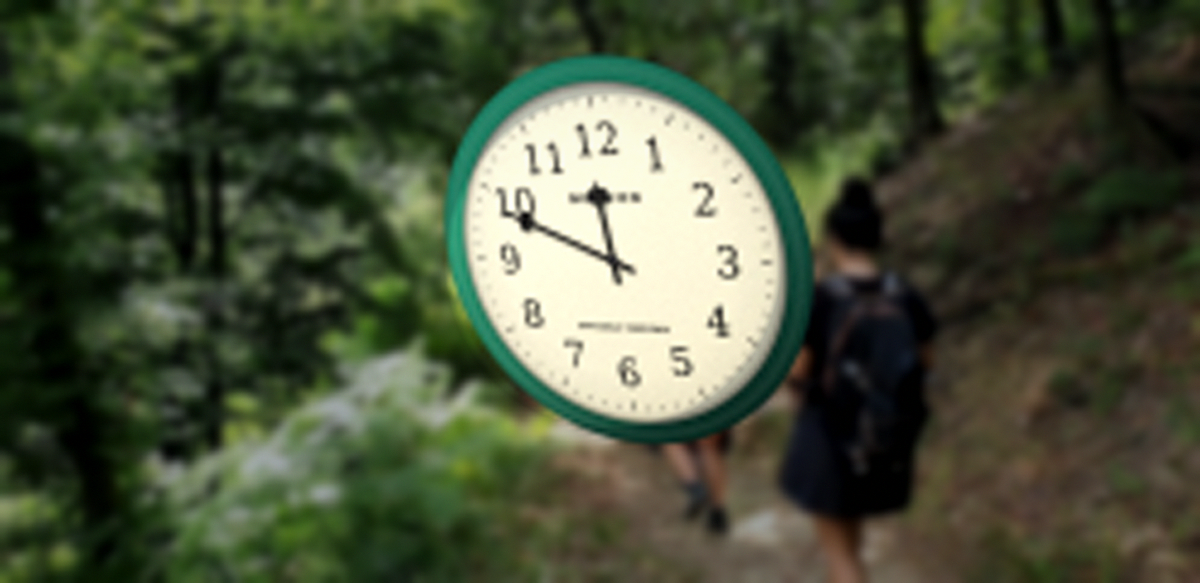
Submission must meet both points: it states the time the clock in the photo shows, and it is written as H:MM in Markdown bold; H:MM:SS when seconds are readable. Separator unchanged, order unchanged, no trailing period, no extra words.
**11:49**
